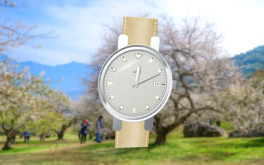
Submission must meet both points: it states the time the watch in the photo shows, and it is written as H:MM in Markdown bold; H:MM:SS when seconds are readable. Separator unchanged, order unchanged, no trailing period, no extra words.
**12:11**
